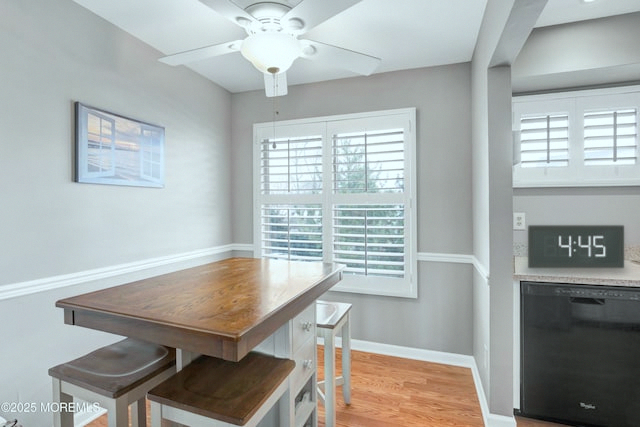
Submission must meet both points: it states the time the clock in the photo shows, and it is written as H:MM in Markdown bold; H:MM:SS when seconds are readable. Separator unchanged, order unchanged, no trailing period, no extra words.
**4:45**
